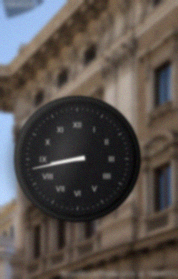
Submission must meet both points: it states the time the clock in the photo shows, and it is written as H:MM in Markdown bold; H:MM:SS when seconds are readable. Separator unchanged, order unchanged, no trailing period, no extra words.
**8:43**
